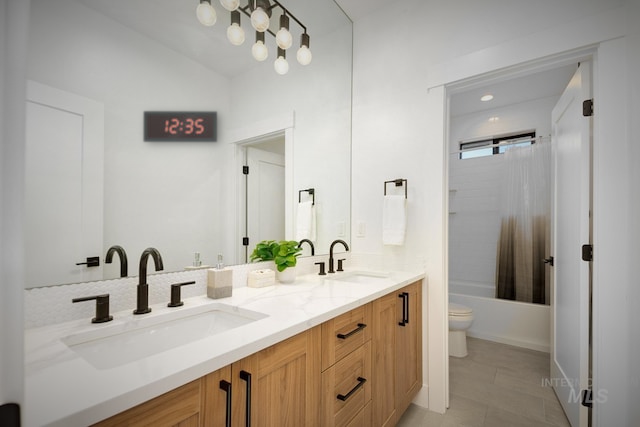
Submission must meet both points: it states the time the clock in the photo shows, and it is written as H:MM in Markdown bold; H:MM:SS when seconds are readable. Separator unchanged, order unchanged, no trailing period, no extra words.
**12:35**
